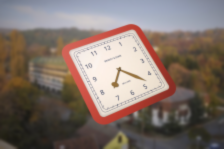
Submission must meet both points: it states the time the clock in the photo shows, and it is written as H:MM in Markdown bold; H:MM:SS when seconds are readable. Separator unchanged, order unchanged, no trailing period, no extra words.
**7:23**
